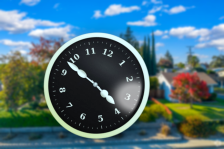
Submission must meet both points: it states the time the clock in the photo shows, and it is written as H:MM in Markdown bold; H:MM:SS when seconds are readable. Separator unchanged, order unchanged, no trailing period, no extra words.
**3:48**
